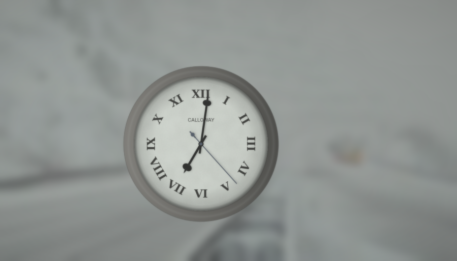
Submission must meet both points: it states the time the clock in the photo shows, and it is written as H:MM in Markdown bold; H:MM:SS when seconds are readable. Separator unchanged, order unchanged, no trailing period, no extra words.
**7:01:23**
